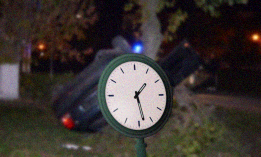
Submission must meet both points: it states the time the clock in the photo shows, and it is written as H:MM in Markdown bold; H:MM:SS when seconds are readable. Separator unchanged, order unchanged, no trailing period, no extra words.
**1:28**
